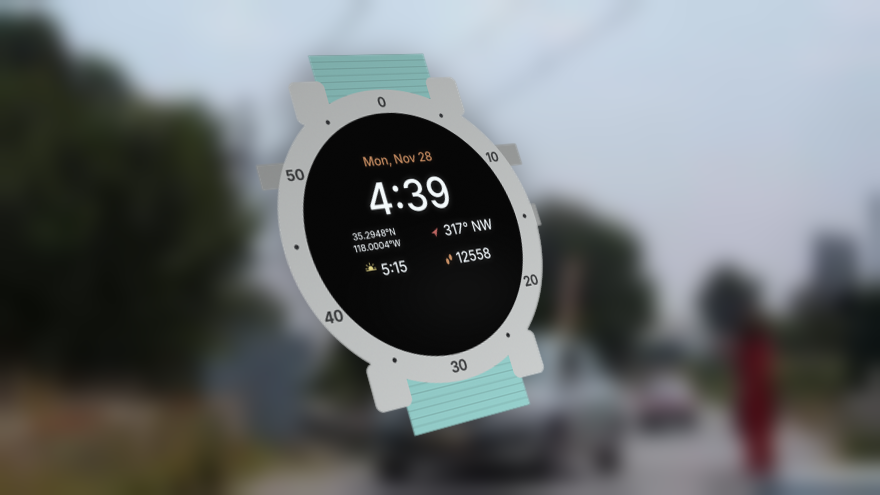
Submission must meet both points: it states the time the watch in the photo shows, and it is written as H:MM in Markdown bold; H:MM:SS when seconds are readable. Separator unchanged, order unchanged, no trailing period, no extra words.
**4:39**
